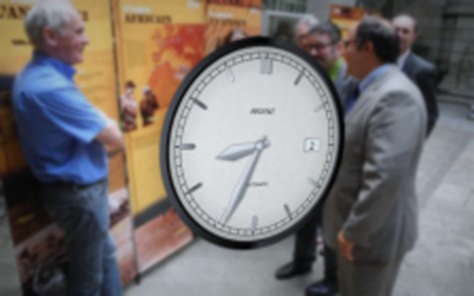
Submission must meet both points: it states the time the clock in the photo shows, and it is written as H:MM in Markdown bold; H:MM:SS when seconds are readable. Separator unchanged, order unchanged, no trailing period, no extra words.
**8:34**
